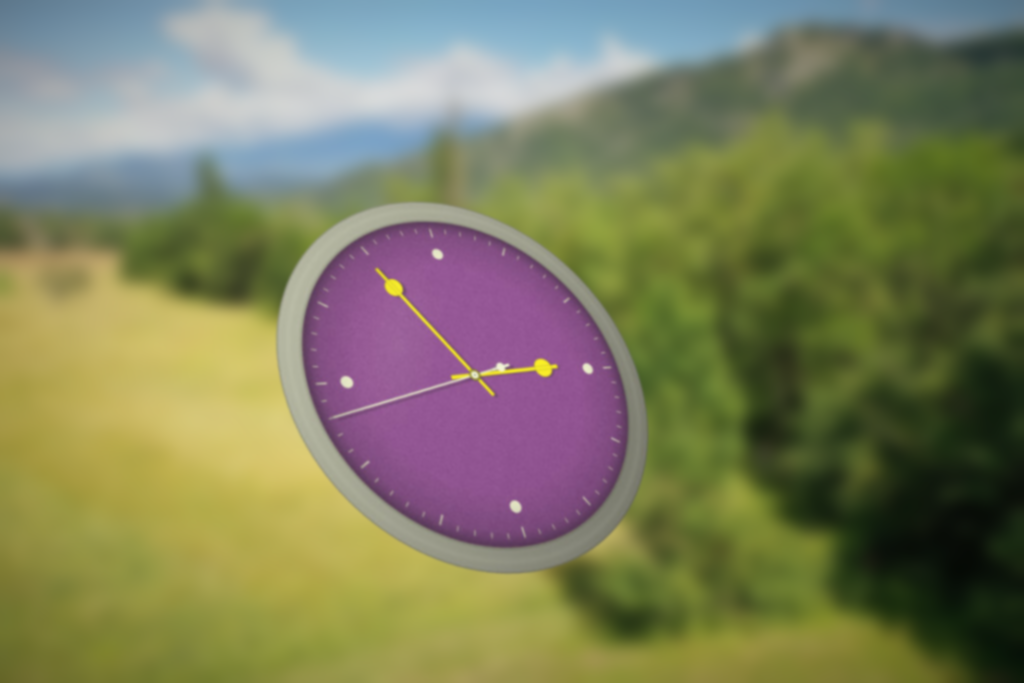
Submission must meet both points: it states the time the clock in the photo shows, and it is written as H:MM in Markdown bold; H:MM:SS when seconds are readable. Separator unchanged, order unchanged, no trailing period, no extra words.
**2:54:43**
